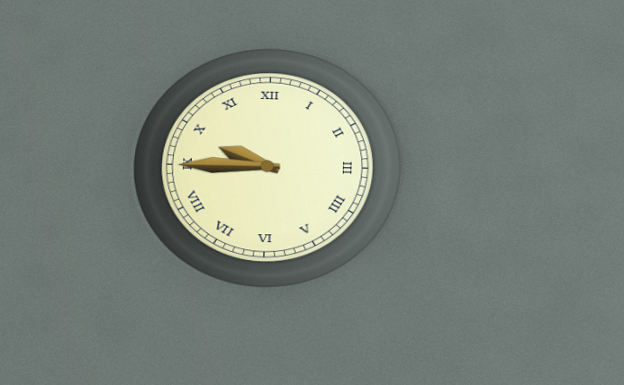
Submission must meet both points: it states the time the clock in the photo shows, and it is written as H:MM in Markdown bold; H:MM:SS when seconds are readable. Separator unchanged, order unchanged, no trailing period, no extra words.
**9:45**
